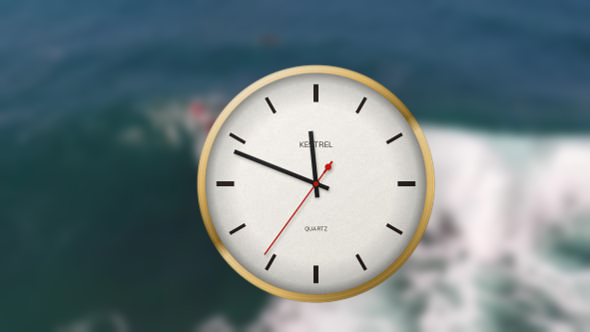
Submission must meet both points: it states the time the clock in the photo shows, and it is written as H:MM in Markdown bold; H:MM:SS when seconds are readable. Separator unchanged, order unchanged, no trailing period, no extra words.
**11:48:36**
